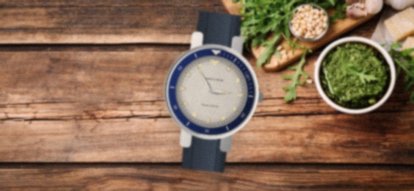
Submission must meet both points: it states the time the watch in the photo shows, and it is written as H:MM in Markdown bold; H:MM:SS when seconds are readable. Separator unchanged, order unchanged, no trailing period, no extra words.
**2:54**
